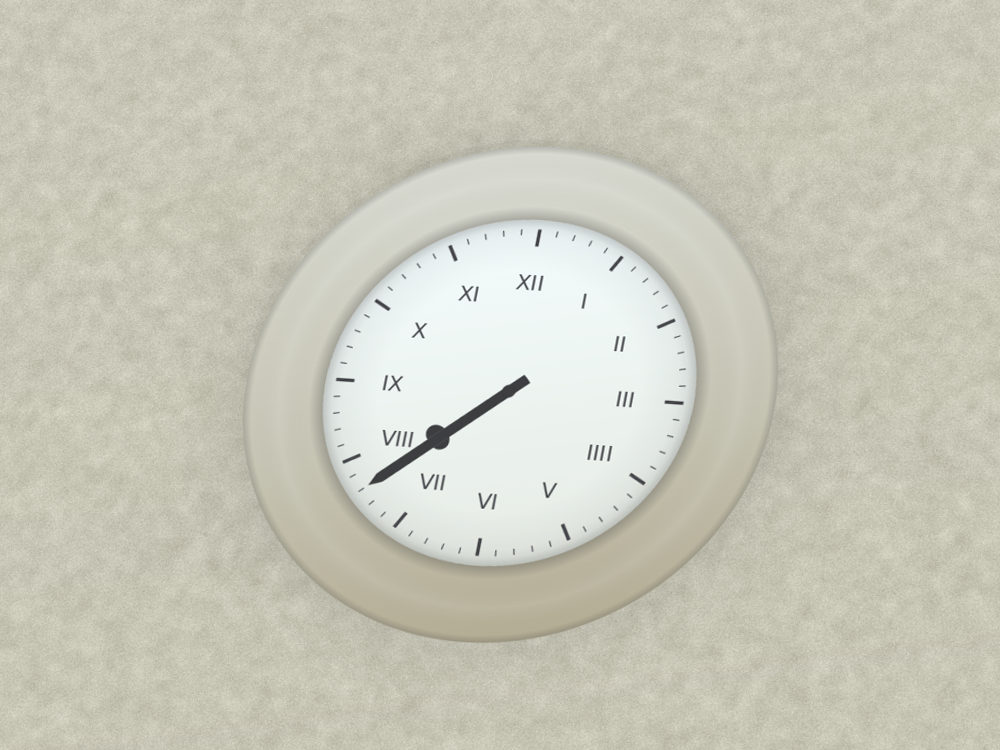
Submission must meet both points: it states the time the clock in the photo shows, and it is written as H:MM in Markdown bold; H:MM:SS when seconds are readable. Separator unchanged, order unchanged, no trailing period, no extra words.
**7:38**
